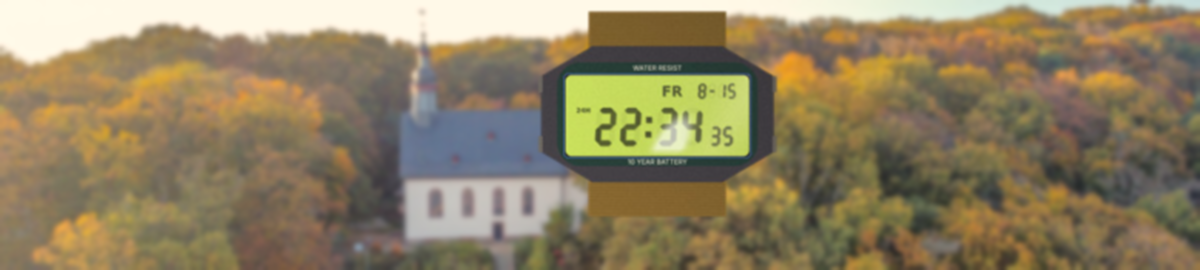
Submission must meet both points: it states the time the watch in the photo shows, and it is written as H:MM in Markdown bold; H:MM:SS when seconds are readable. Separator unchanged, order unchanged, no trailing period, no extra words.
**22:34:35**
